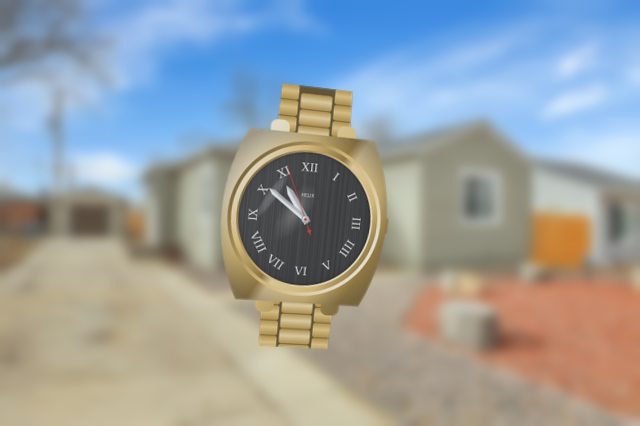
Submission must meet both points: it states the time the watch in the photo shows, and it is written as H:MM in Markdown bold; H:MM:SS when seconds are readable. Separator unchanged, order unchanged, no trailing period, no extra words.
**10:50:56**
